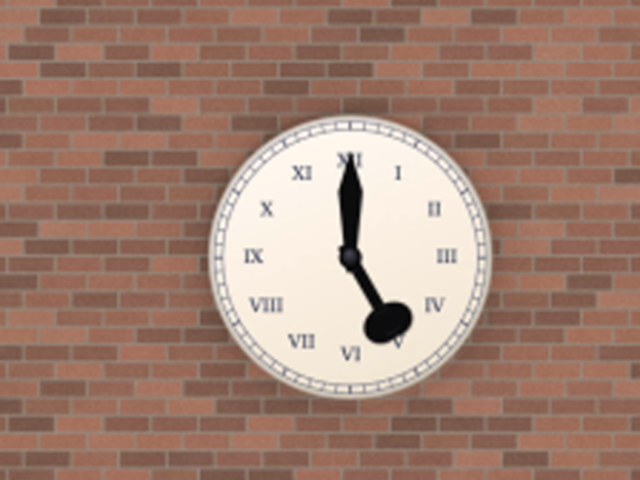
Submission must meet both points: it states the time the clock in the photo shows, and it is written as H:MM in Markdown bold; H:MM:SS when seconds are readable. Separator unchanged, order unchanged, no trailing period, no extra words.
**5:00**
